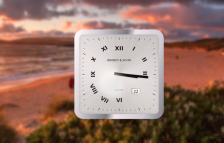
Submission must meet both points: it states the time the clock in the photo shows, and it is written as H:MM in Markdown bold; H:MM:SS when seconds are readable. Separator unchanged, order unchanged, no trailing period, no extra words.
**3:16**
